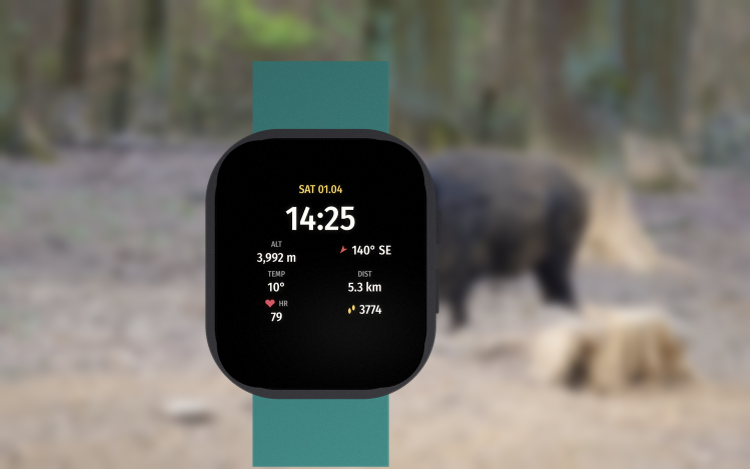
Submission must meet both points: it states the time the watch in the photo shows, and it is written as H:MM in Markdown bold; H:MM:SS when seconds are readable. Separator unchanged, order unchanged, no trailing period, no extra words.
**14:25**
